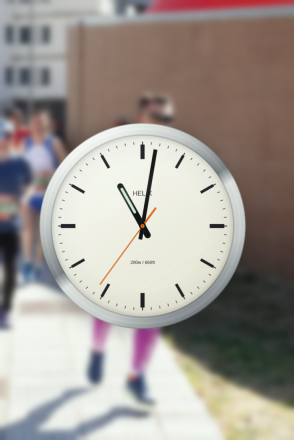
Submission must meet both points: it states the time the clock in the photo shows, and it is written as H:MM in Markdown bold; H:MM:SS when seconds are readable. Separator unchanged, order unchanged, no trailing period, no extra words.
**11:01:36**
